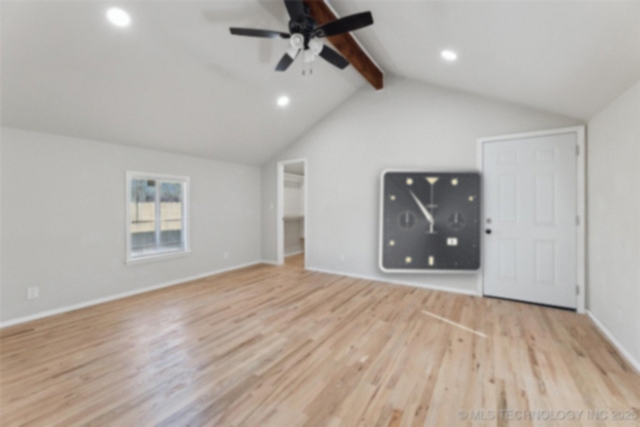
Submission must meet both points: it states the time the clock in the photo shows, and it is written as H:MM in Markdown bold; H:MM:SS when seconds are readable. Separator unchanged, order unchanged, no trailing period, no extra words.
**10:54**
